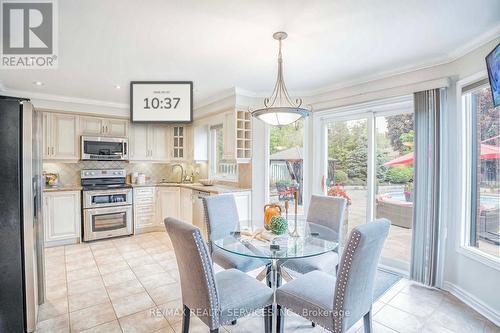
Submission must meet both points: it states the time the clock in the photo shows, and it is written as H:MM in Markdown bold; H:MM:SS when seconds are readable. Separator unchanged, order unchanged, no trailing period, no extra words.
**10:37**
